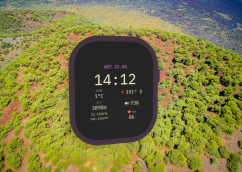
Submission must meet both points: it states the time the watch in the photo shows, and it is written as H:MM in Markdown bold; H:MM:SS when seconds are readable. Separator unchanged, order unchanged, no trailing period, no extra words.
**14:12**
